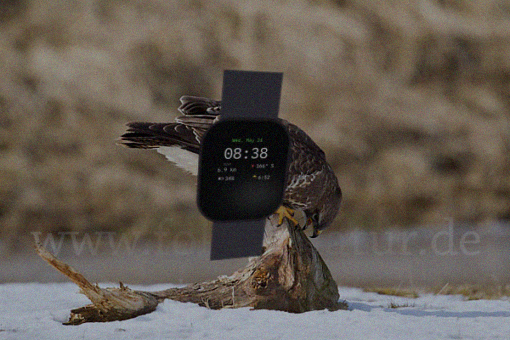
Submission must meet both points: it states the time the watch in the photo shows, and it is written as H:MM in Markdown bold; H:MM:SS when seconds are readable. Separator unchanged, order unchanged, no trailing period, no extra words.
**8:38**
